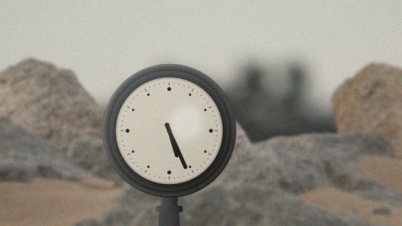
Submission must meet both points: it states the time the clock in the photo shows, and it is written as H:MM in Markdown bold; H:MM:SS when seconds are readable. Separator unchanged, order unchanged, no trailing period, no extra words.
**5:26**
